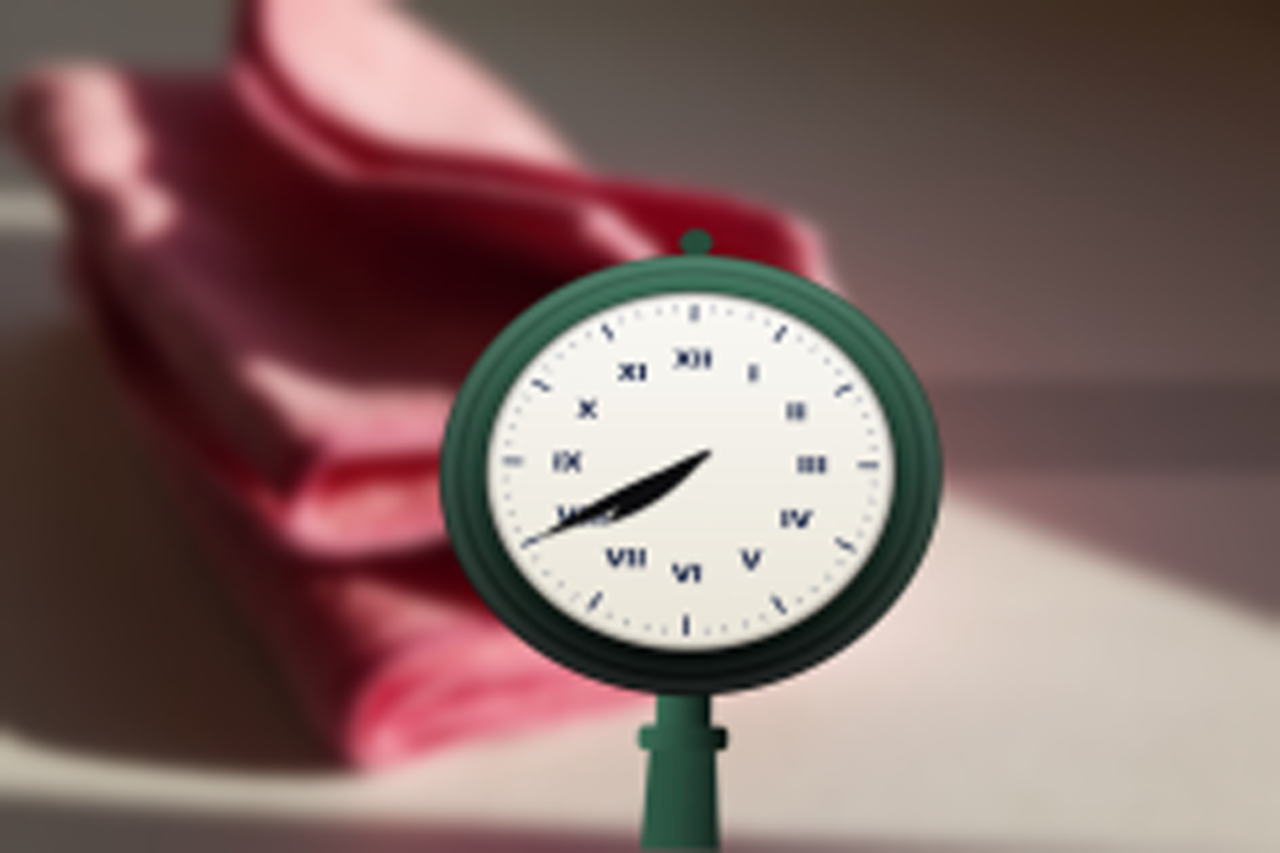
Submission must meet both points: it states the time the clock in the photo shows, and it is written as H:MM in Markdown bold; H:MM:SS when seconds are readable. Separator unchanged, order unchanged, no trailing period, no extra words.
**7:40**
